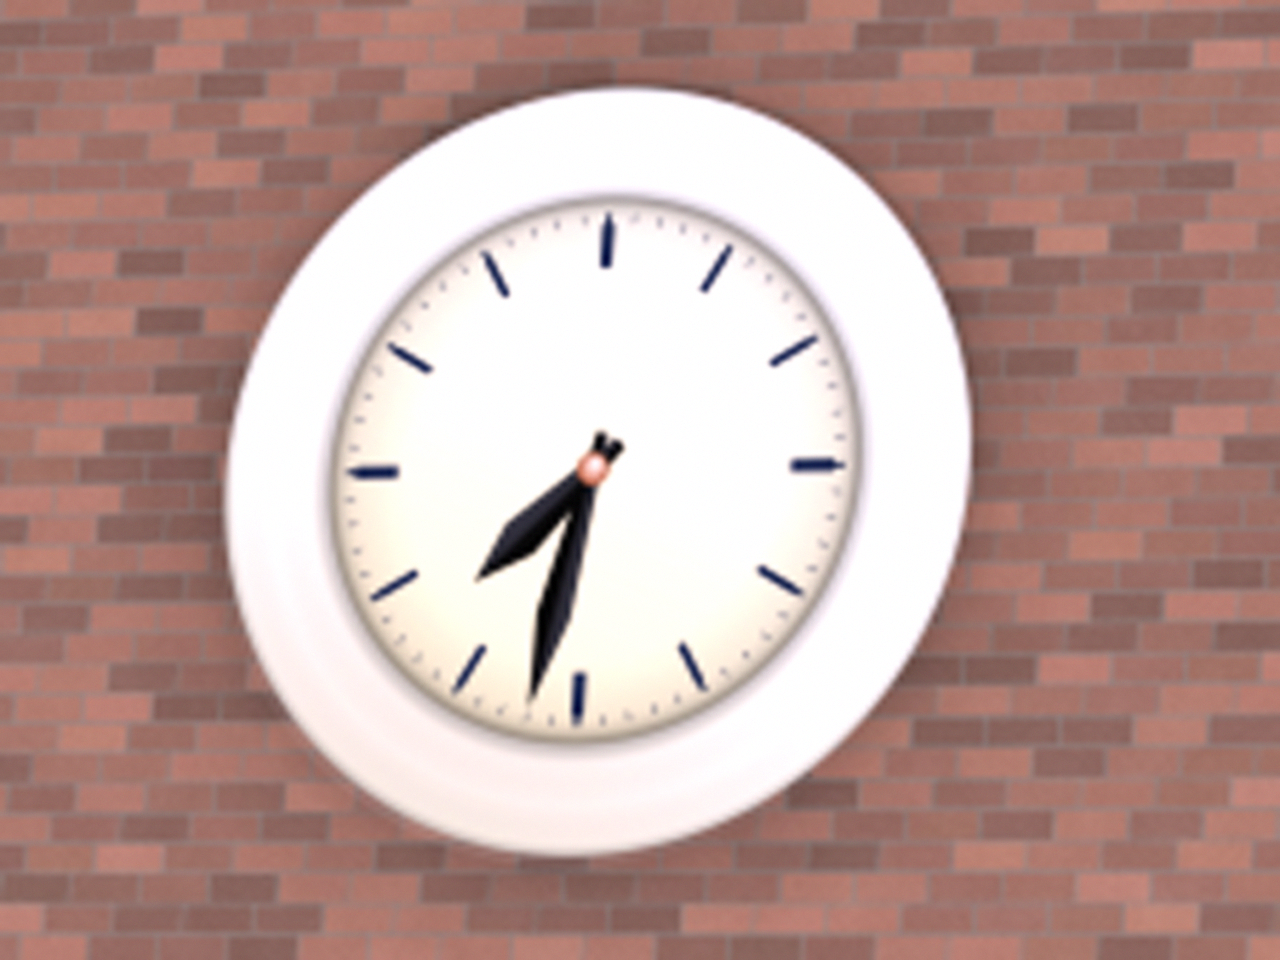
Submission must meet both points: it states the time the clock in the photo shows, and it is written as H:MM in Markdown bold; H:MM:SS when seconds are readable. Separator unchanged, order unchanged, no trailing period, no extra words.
**7:32**
